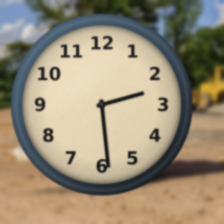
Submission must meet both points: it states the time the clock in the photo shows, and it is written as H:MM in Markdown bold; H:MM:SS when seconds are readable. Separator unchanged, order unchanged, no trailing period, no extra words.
**2:29**
